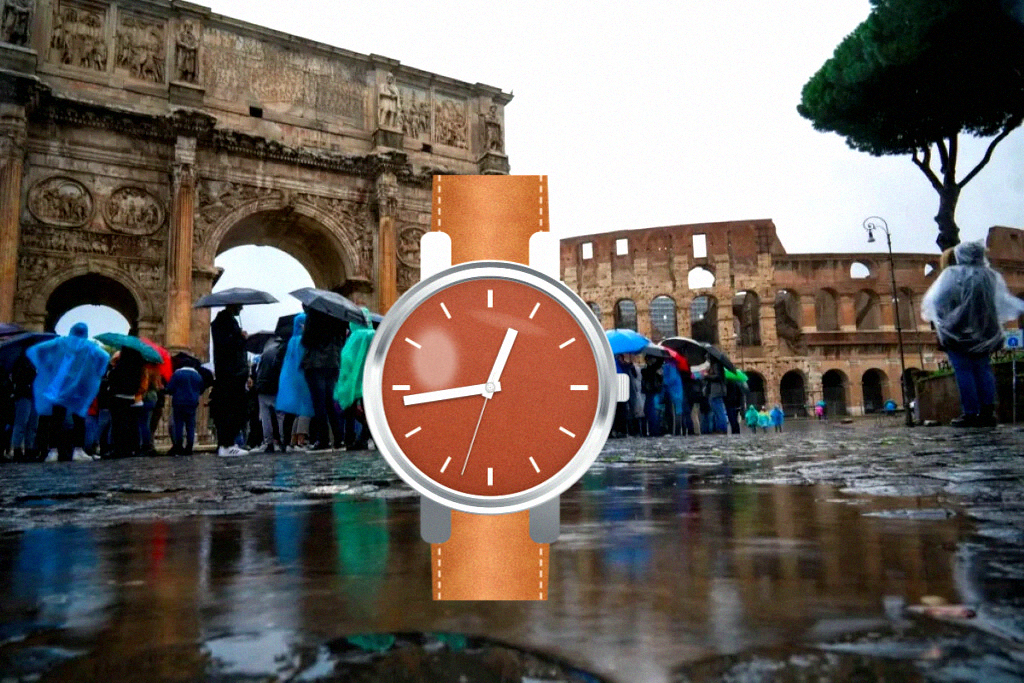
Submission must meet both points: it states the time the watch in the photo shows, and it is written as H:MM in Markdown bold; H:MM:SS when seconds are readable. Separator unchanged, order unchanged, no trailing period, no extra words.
**12:43:33**
